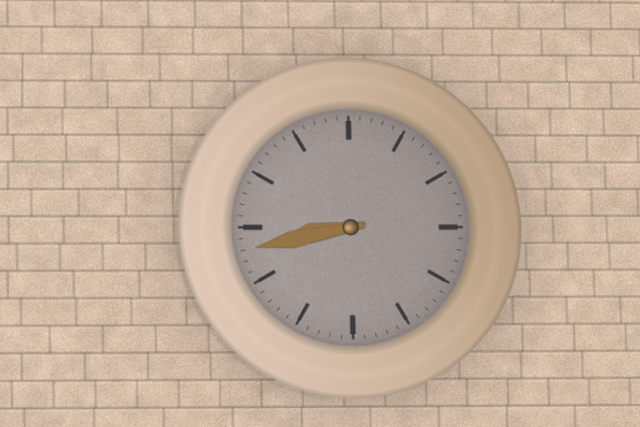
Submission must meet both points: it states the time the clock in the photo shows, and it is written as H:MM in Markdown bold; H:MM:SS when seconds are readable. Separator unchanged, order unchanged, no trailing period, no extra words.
**8:43**
